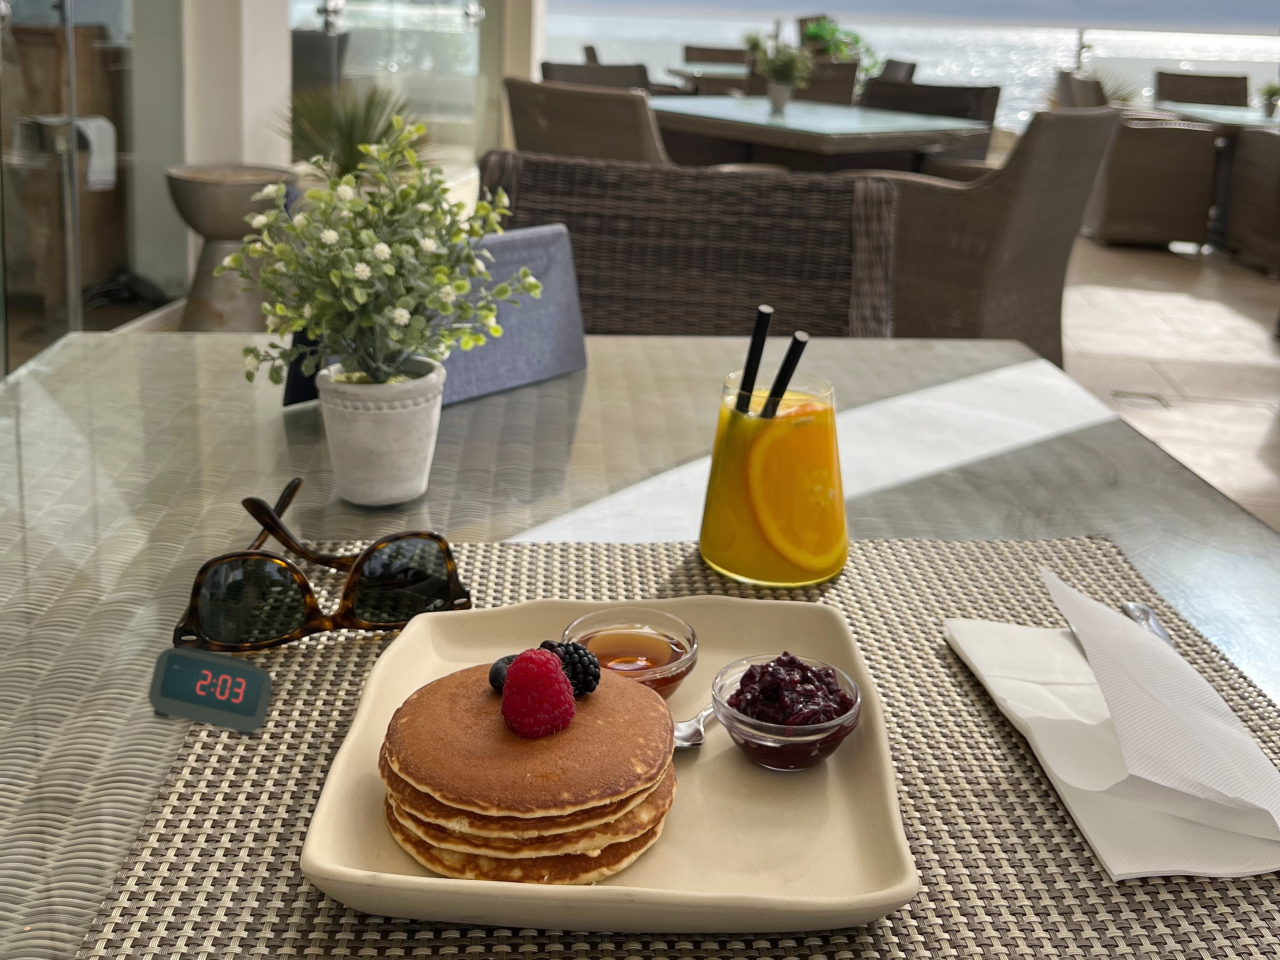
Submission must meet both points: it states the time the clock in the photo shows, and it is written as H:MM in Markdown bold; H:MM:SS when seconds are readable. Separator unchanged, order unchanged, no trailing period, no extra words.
**2:03**
